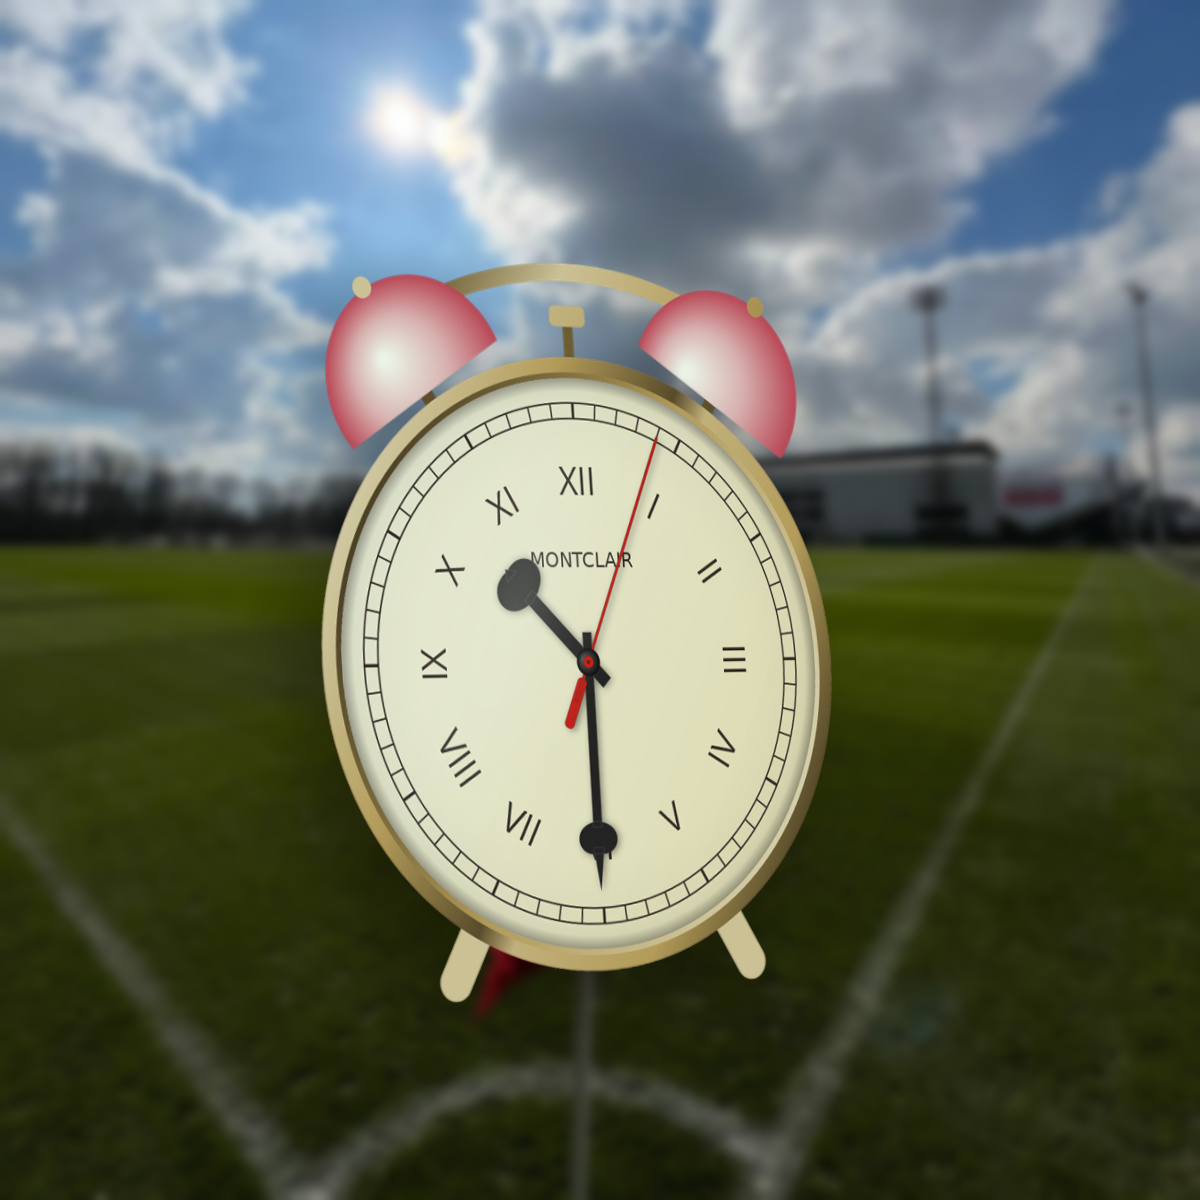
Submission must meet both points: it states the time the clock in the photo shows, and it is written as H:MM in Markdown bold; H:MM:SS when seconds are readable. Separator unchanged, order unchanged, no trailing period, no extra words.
**10:30:04**
